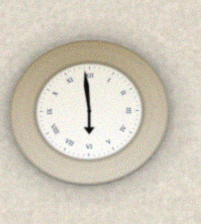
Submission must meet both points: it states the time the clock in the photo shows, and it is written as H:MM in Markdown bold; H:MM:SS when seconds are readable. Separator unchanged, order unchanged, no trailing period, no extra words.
**5:59**
